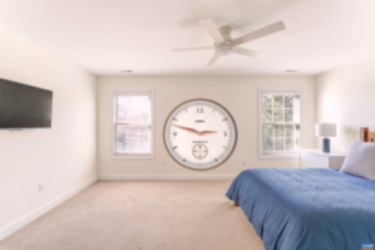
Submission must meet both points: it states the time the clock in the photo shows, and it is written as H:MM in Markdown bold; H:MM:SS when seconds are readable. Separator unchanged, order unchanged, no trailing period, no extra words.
**2:48**
